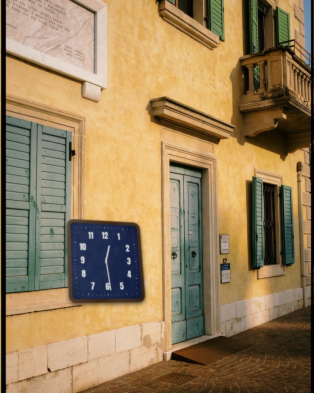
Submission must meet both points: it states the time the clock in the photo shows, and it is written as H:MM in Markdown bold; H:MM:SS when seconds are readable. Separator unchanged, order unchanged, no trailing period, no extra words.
**12:29**
